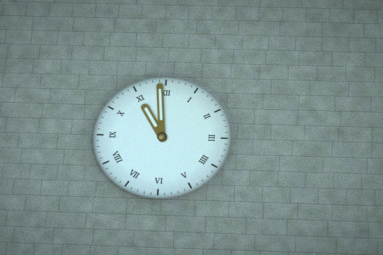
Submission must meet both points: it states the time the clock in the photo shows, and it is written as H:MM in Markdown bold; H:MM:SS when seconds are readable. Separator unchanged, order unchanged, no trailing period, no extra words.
**10:59**
